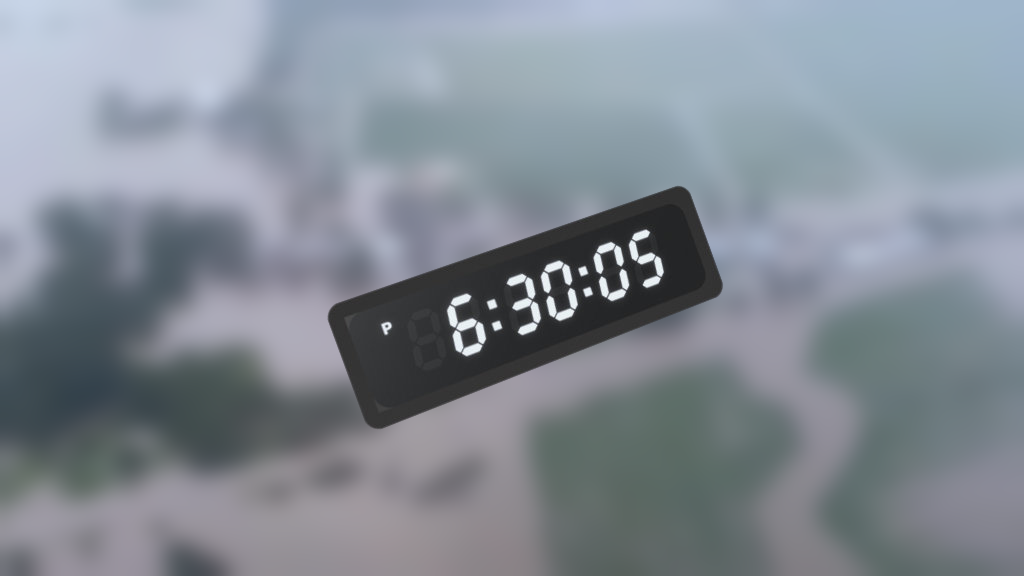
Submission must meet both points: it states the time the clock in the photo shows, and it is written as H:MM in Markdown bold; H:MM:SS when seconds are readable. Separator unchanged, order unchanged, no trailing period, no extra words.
**6:30:05**
